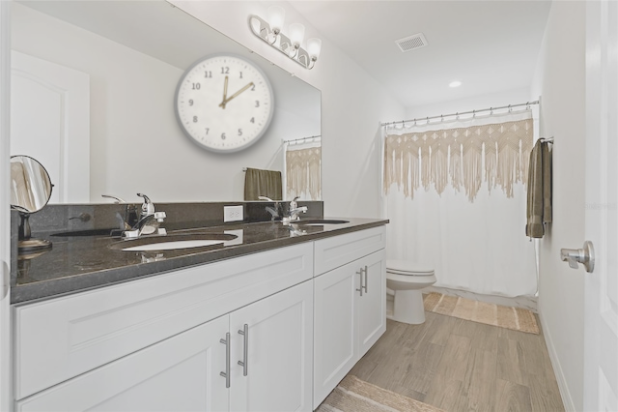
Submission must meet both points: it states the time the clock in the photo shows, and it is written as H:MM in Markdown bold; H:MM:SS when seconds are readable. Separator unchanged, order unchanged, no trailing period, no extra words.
**12:09**
